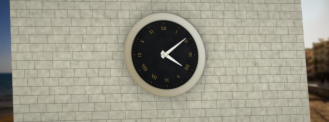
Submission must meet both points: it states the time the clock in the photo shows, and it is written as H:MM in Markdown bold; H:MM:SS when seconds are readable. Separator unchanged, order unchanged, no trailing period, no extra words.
**4:09**
